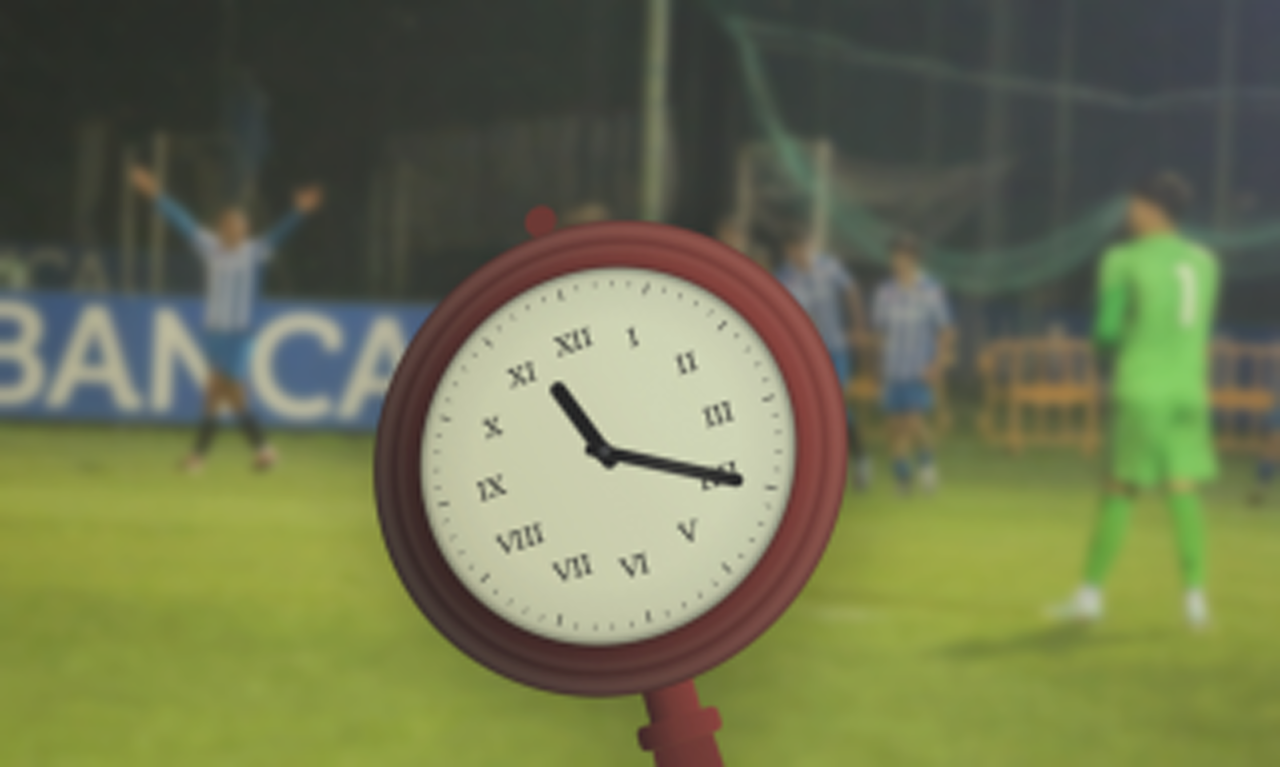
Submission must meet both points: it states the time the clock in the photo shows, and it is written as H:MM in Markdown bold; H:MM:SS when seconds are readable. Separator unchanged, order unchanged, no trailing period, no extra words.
**11:20**
